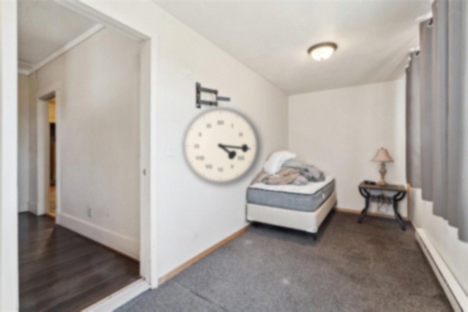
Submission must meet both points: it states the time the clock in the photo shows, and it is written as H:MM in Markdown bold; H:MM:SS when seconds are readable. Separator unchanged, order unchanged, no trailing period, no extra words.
**4:16**
